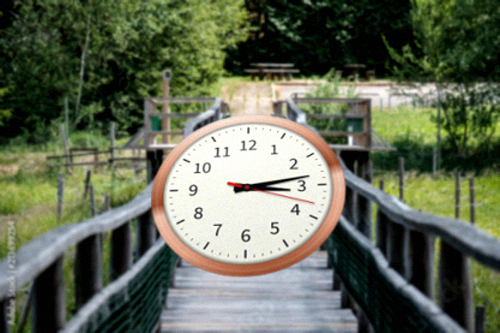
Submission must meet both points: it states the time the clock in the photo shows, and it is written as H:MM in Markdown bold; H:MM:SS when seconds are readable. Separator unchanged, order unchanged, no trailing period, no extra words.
**3:13:18**
